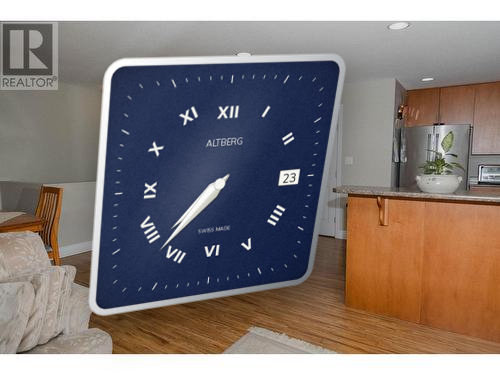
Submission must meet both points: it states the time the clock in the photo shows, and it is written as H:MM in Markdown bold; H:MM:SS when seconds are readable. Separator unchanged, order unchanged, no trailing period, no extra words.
**7:37**
